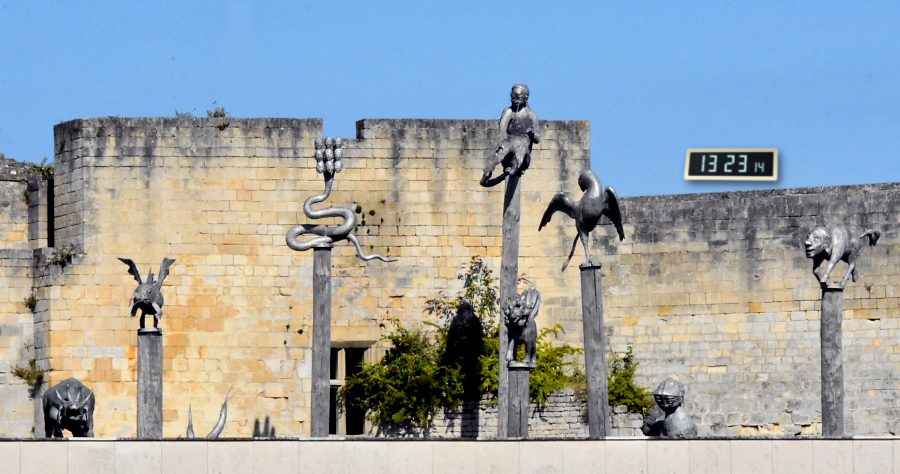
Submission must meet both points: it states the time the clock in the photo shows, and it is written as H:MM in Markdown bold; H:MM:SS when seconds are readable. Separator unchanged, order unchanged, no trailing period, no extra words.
**13:23:14**
